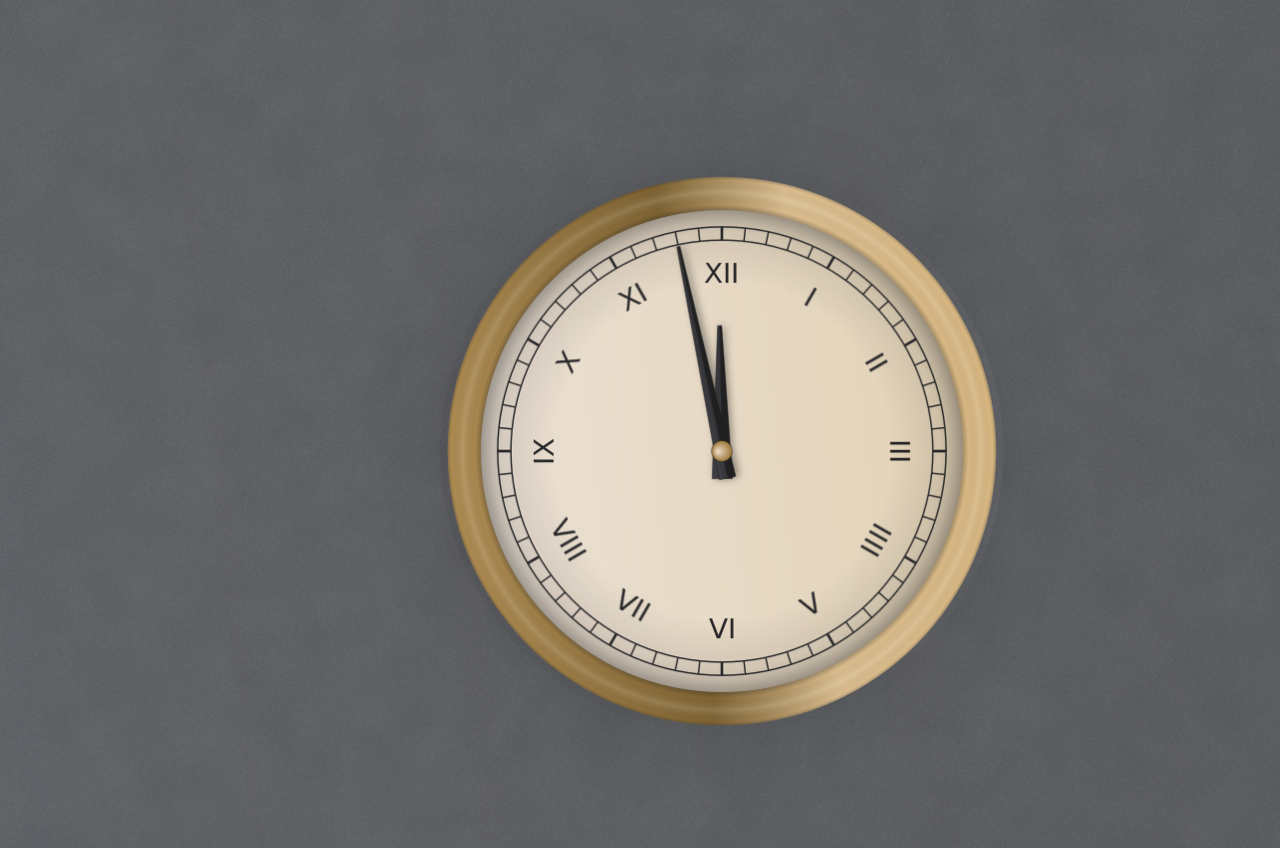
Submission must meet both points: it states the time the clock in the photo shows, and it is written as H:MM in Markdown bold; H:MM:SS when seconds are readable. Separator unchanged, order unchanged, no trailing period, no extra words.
**11:58**
